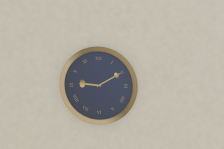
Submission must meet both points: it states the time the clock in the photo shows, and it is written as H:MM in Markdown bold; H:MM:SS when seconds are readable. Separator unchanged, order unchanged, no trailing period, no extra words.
**9:10**
